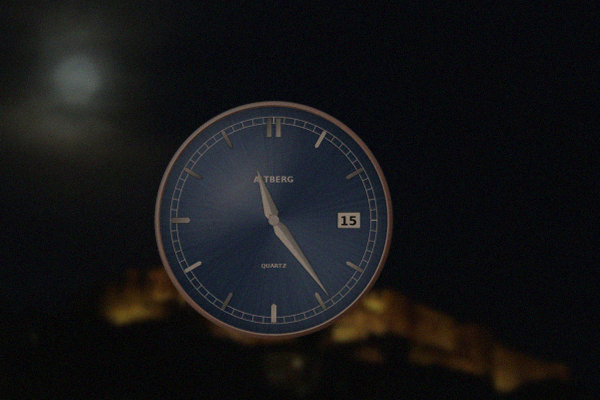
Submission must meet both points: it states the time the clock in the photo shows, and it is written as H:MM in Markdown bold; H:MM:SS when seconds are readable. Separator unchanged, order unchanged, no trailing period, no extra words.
**11:24**
